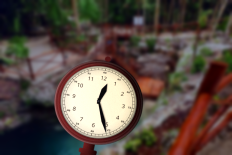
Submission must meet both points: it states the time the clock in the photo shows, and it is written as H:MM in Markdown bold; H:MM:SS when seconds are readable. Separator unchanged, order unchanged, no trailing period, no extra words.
**12:26**
